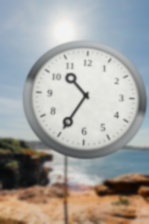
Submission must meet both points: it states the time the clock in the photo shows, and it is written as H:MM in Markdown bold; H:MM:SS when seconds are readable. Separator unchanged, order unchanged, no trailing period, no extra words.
**10:35**
